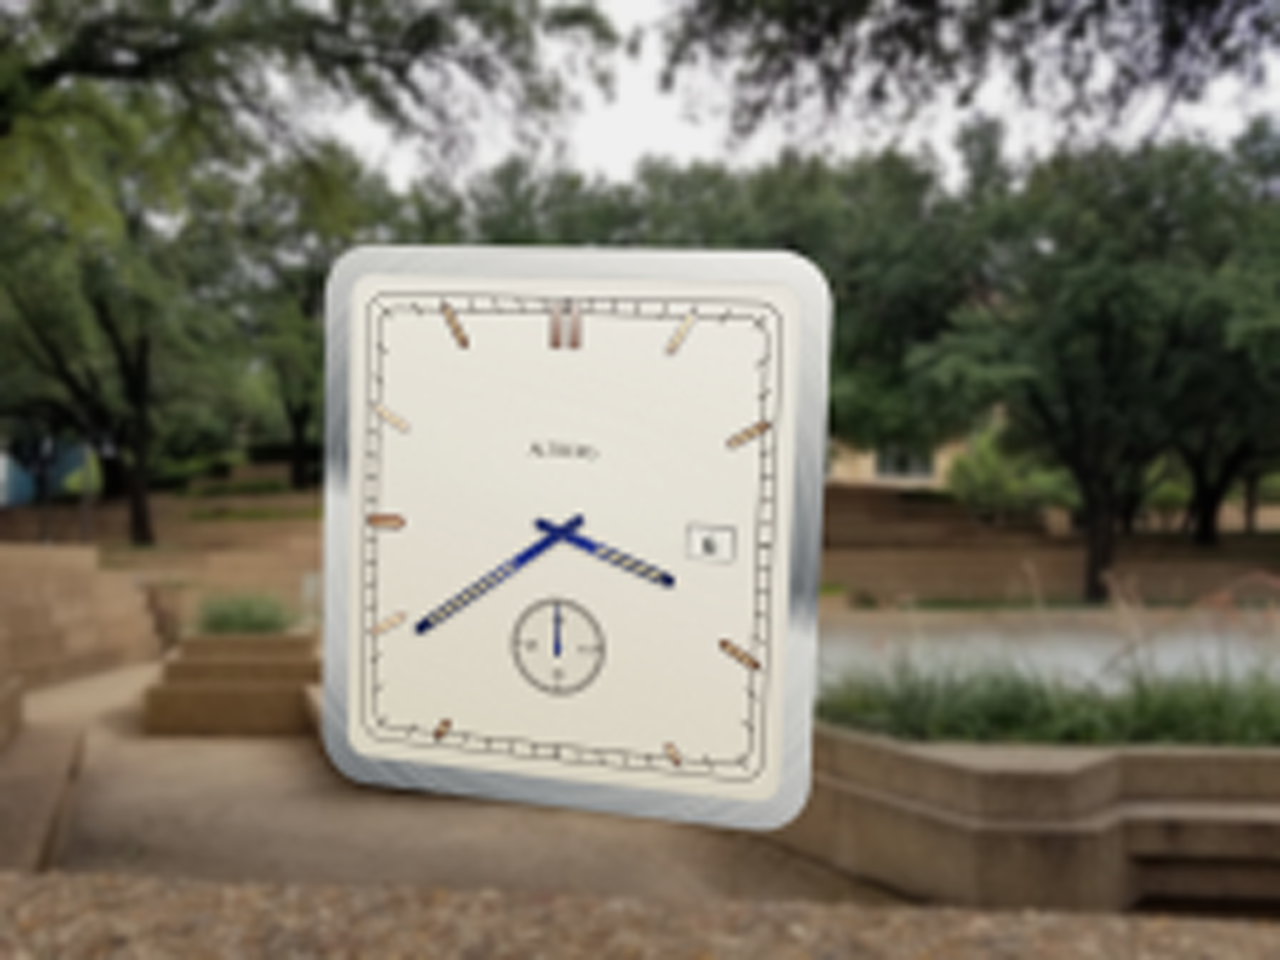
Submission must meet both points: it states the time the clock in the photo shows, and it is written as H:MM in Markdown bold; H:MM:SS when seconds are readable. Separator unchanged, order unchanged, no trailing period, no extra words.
**3:39**
